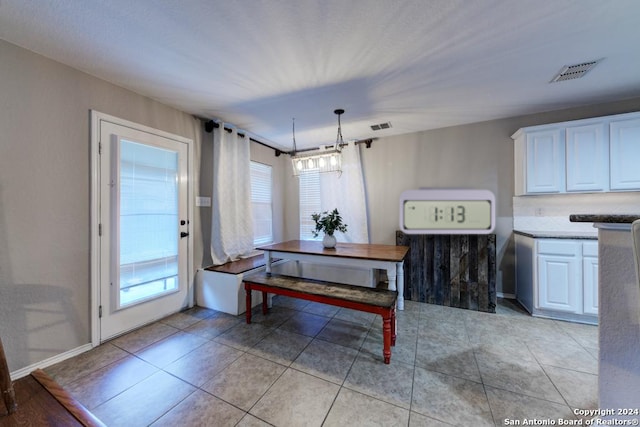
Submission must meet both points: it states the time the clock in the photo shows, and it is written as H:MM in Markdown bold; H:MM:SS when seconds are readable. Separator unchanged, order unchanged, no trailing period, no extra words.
**1:13**
